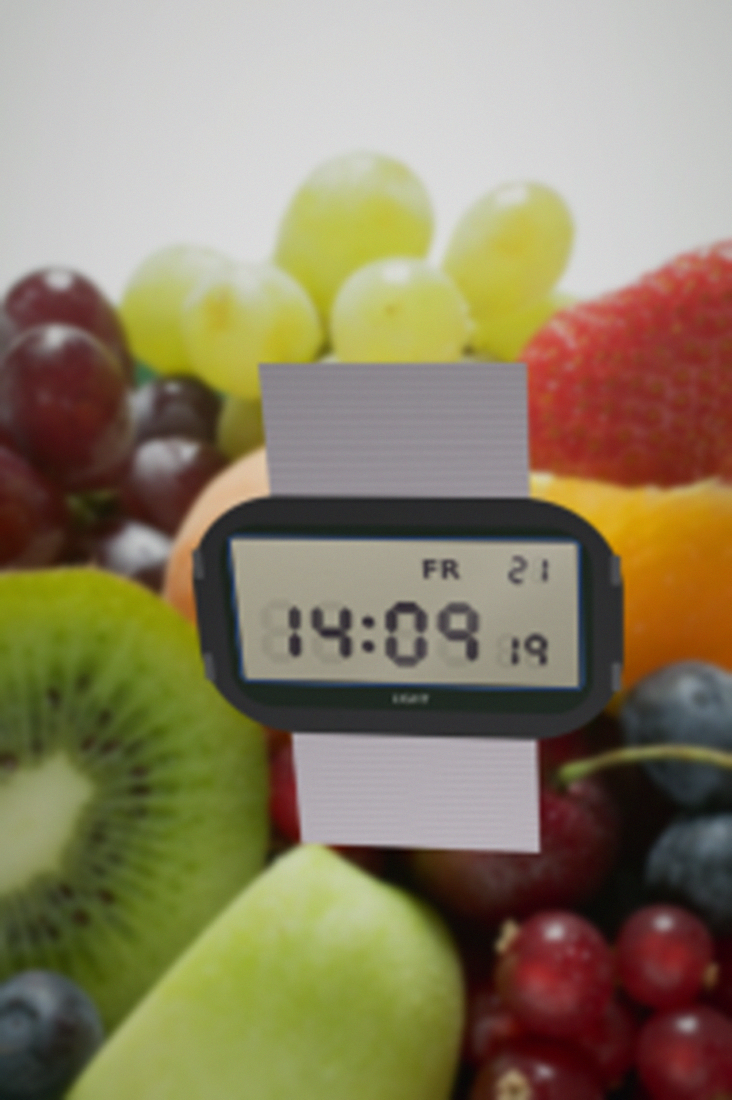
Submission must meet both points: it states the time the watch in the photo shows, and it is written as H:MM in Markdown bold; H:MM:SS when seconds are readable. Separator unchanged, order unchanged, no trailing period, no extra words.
**14:09:19**
